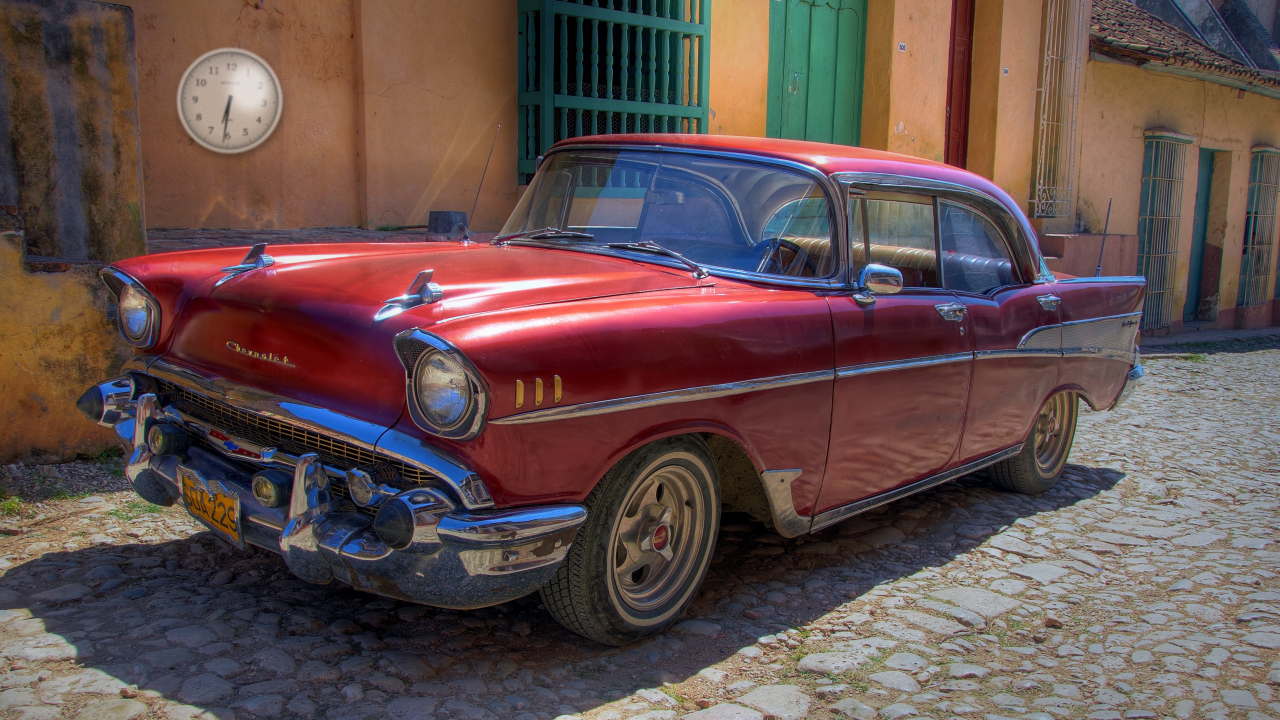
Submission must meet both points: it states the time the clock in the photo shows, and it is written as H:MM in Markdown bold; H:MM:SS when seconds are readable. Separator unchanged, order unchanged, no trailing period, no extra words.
**6:31**
